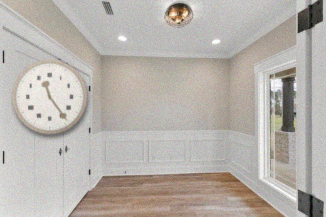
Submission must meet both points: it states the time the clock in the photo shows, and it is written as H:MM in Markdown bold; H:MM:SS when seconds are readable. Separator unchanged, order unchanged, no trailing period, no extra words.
**11:24**
